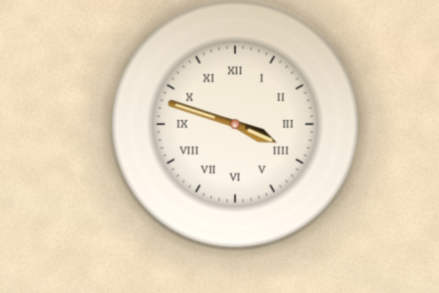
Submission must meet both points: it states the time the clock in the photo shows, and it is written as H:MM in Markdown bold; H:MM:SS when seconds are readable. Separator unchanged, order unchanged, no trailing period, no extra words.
**3:48**
